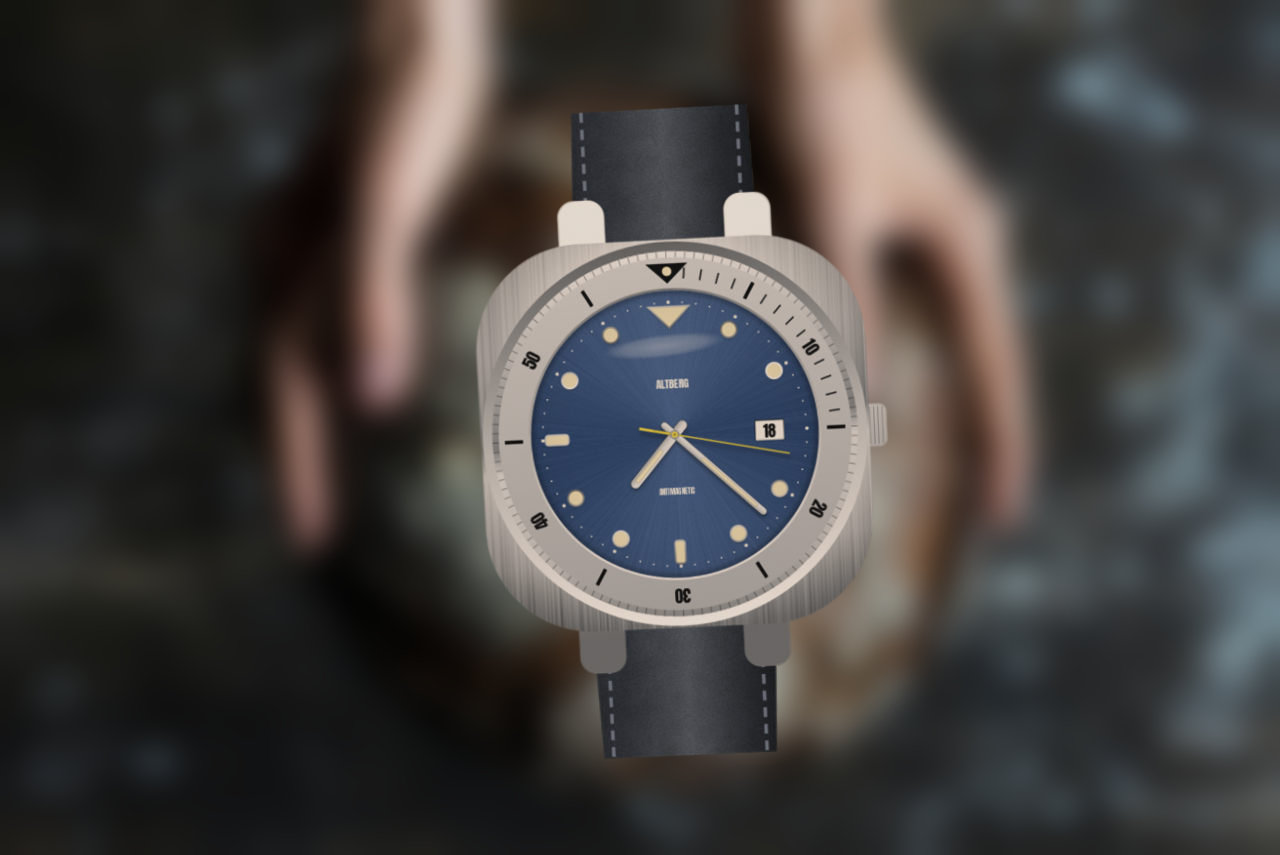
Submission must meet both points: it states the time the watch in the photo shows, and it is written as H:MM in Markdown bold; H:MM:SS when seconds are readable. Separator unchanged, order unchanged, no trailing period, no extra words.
**7:22:17**
